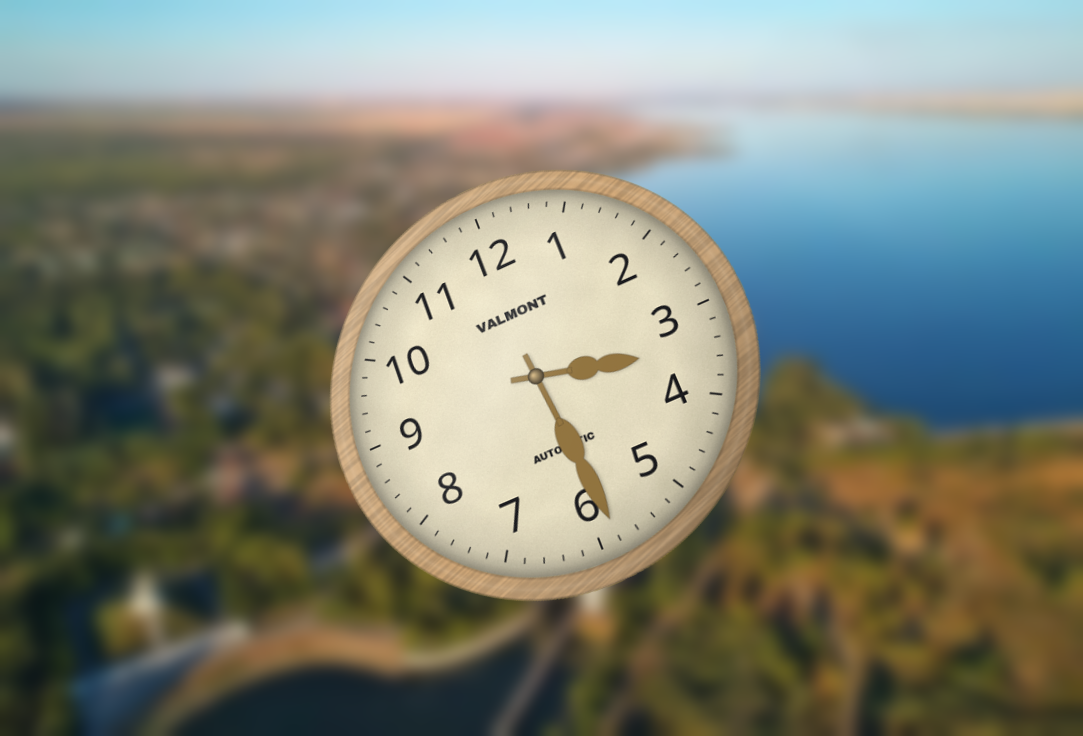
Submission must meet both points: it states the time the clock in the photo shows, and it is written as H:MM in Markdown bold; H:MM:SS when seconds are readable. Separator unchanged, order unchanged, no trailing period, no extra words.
**3:29**
